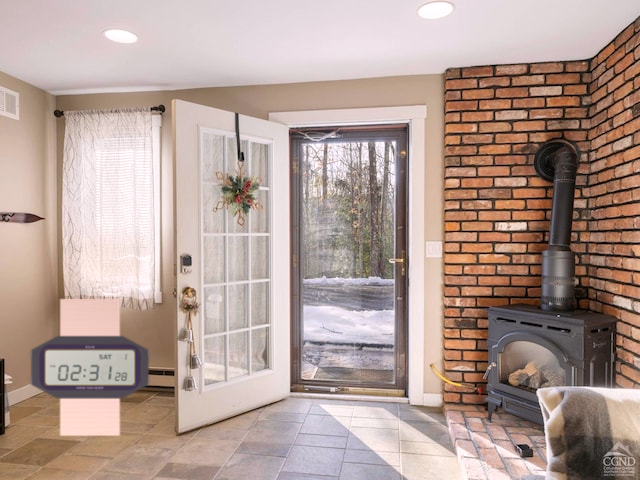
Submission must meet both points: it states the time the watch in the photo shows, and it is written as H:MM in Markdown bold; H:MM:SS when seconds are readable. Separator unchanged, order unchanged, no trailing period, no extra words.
**2:31**
